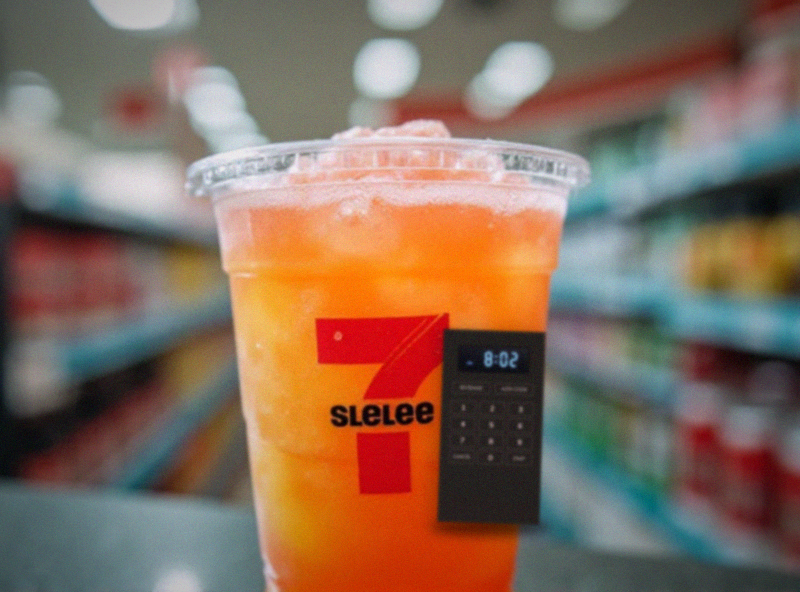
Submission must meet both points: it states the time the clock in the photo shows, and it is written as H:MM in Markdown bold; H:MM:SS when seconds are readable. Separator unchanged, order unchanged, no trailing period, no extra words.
**8:02**
